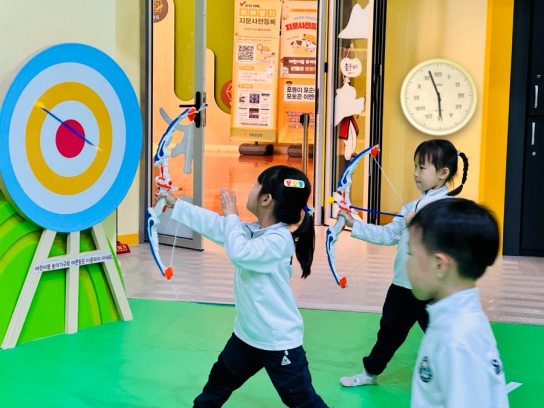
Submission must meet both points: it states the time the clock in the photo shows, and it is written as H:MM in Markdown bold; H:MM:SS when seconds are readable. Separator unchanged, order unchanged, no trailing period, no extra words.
**5:57**
